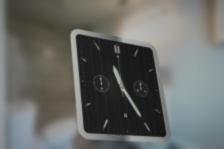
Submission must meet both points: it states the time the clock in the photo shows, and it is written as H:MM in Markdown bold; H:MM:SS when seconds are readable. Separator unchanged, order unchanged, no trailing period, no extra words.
**11:25**
